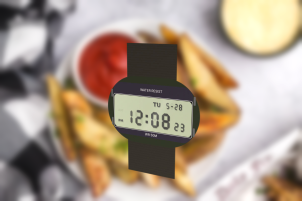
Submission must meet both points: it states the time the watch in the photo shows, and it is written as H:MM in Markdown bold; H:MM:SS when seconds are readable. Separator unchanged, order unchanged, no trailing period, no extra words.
**12:08:23**
